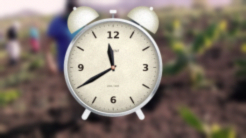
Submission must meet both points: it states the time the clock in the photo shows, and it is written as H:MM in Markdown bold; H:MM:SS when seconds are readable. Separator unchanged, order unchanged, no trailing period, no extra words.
**11:40**
